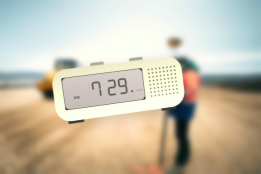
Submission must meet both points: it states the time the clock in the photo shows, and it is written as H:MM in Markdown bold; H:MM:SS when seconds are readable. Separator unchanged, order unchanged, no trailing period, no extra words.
**7:29**
